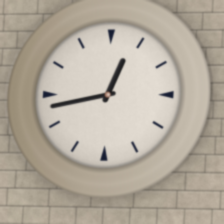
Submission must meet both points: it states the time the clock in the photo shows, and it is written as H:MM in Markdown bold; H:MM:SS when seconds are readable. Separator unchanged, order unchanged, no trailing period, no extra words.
**12:43**
